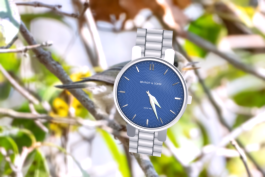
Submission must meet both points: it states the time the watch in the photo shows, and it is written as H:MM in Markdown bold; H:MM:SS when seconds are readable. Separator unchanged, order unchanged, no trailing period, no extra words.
**4:26**
